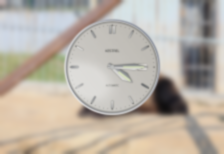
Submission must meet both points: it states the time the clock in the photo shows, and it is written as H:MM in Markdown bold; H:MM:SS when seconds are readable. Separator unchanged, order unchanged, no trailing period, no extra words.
**4:15**
